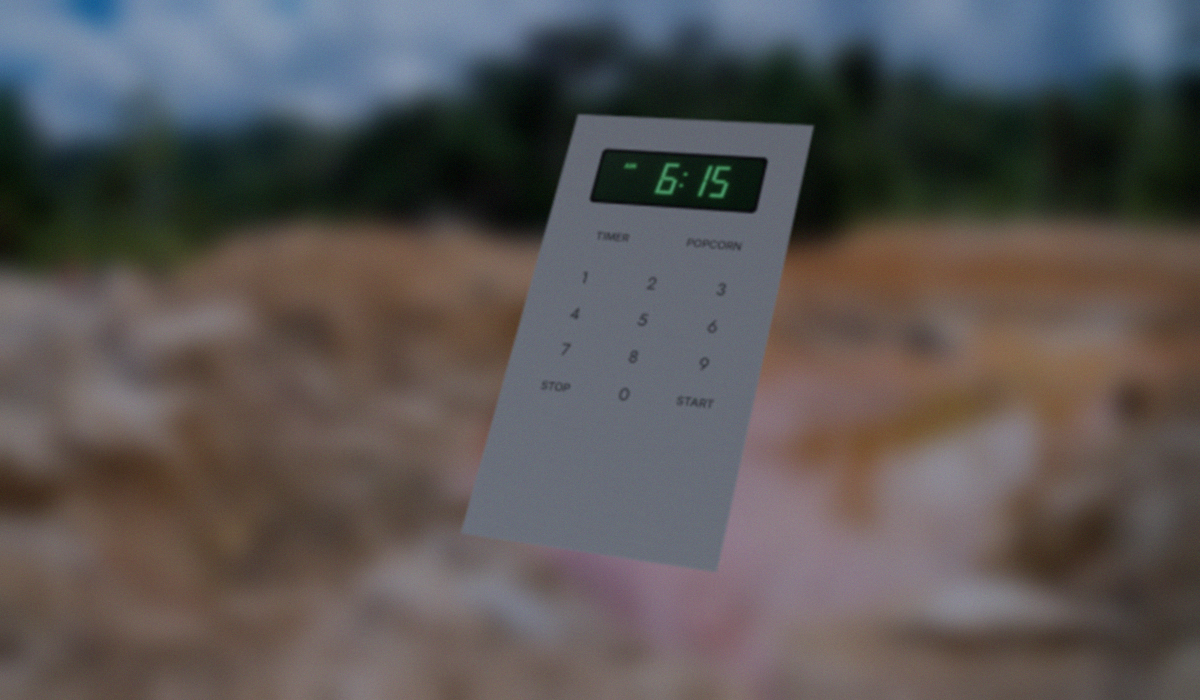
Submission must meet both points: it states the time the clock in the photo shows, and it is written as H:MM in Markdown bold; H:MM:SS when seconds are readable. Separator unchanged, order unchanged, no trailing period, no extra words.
**6:15**
